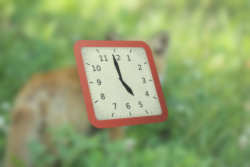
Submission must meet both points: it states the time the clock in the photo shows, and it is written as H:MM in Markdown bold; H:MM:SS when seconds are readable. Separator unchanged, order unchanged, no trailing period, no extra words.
**4:59**
